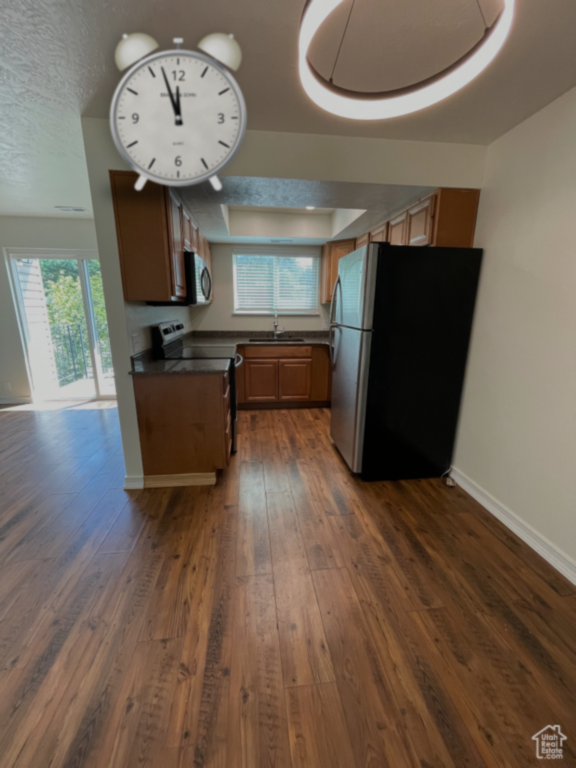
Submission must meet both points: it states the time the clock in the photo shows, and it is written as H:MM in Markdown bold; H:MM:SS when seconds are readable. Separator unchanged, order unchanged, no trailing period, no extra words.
**11:57**
